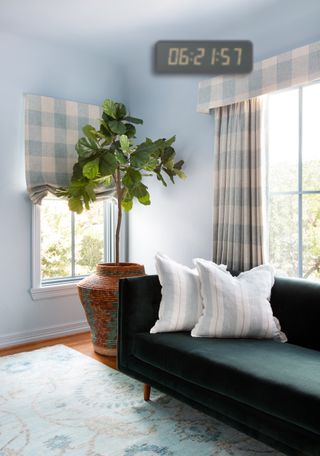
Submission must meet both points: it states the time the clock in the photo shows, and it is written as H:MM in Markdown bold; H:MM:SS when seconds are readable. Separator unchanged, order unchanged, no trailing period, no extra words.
**6:21:57**
